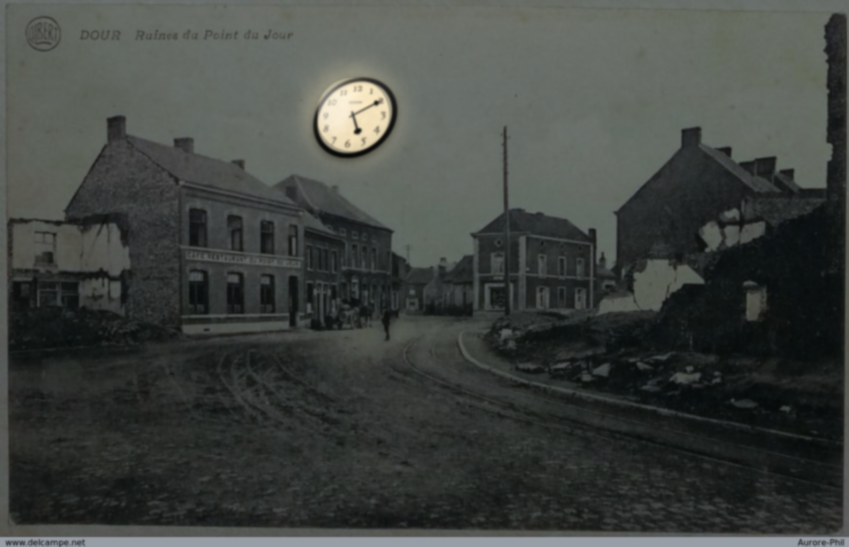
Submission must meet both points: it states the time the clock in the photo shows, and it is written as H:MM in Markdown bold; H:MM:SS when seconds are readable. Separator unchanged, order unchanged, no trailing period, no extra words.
**5:10**
